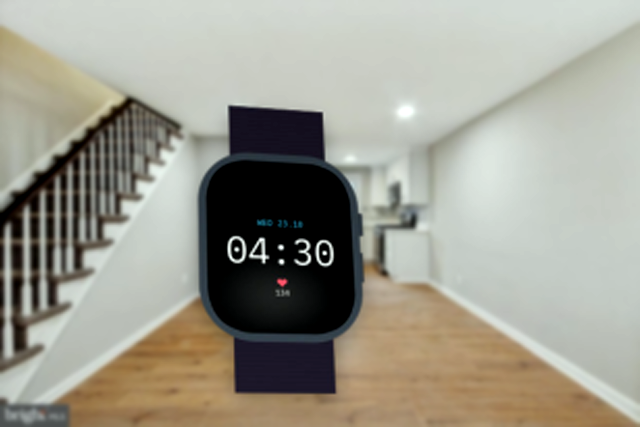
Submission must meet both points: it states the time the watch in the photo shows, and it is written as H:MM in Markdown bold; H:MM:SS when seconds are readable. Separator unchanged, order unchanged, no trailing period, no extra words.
**4:30**
